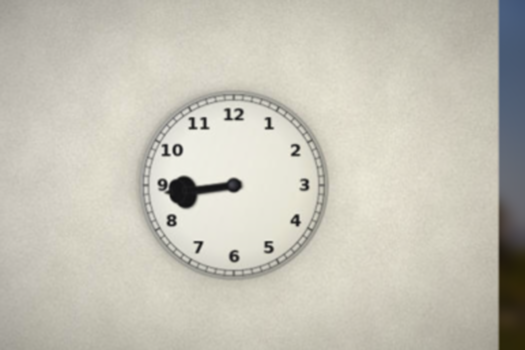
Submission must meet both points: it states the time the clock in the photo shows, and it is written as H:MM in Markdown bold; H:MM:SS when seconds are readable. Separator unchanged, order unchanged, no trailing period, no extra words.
**8:44**
